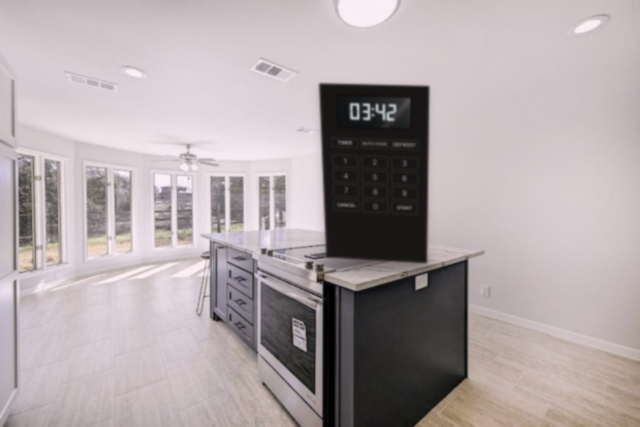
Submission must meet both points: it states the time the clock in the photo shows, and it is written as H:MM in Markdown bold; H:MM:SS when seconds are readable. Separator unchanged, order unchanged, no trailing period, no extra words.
**3:42**
